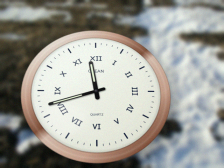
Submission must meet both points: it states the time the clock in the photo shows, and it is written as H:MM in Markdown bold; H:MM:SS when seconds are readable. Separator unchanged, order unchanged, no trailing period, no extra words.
**11:42**
